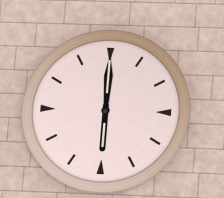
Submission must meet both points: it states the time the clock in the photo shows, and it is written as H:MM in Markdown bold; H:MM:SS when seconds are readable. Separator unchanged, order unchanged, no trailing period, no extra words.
**6:00**
